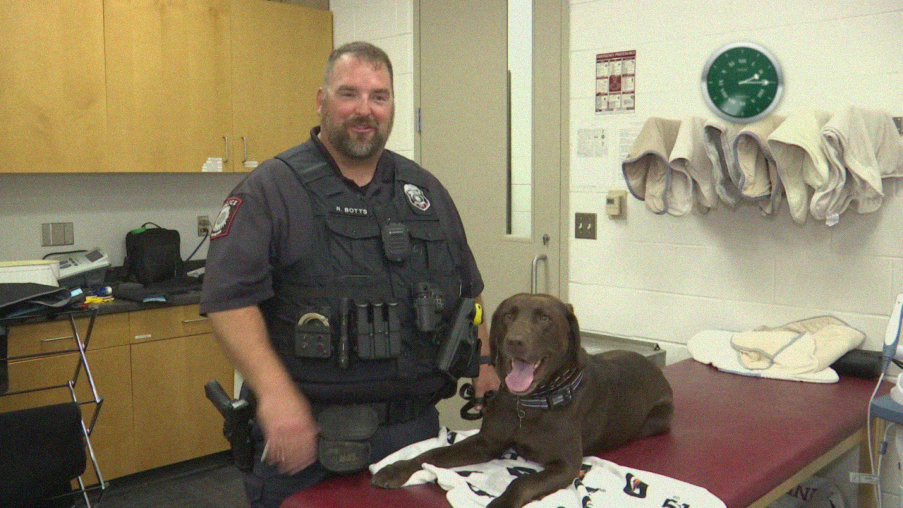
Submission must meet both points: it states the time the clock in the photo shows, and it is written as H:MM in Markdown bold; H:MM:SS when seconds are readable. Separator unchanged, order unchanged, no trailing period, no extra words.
**2:15**
